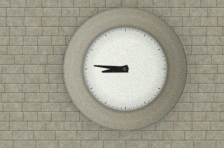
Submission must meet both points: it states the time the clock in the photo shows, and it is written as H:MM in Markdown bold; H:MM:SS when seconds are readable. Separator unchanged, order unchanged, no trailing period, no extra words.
**8:46**
